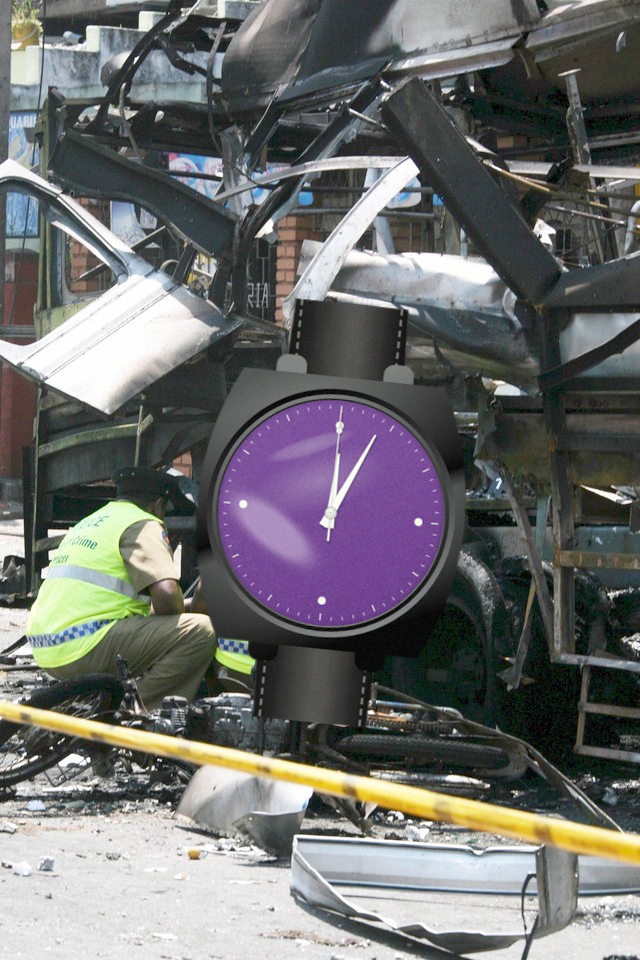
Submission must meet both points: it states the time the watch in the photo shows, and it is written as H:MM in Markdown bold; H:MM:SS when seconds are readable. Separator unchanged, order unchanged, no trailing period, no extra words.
**12:04:00**
